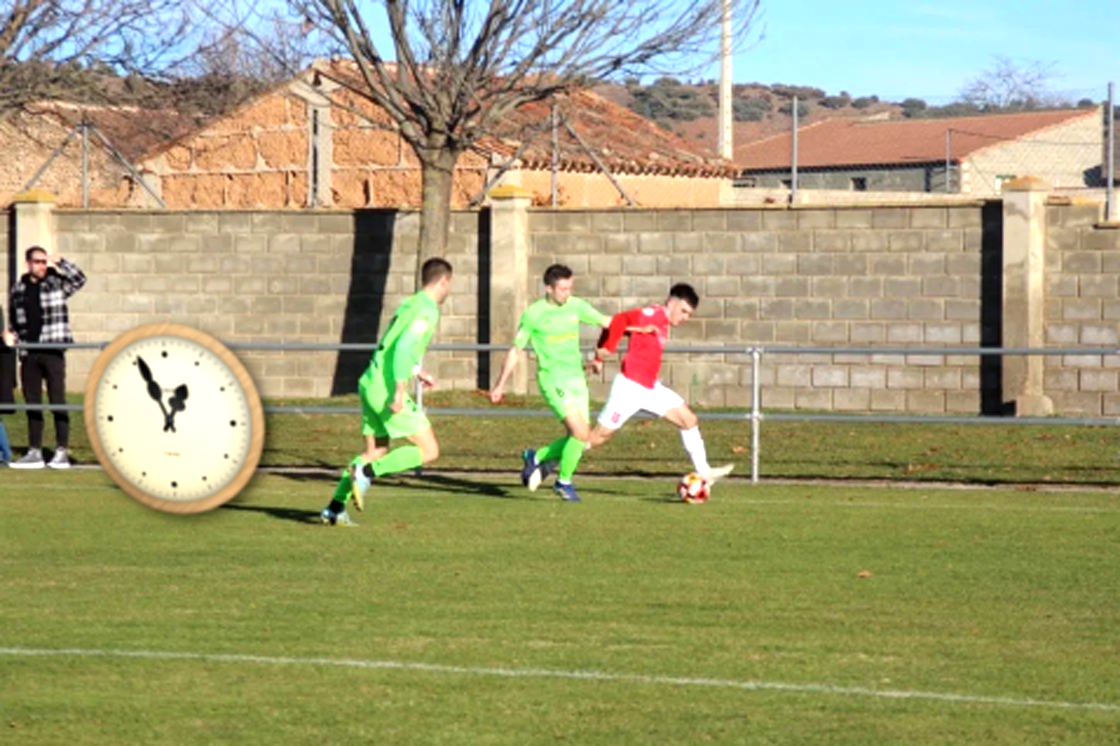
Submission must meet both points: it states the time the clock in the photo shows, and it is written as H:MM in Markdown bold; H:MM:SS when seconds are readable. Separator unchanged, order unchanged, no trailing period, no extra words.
**12:56**
